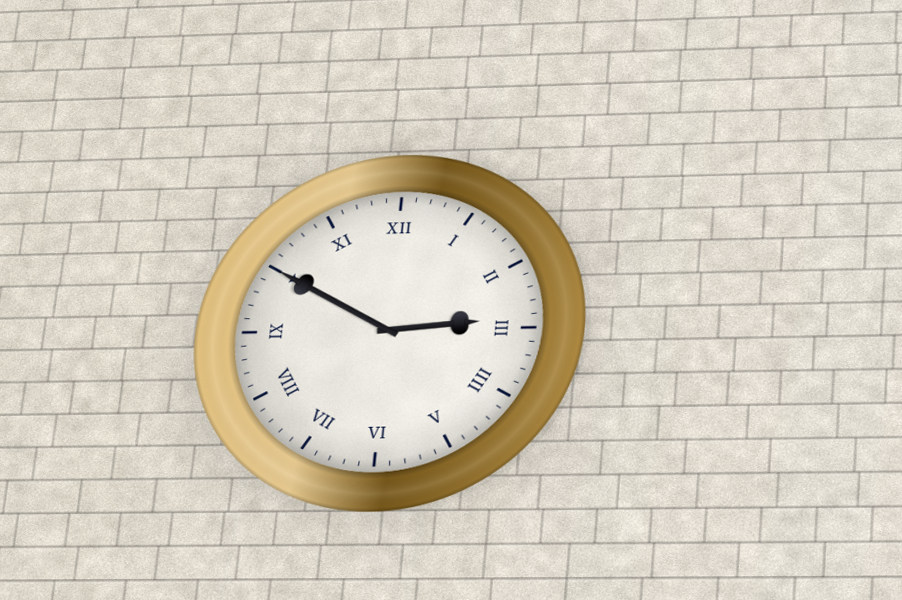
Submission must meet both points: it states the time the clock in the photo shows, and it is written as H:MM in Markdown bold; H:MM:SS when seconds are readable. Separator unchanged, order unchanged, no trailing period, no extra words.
**2:50**
